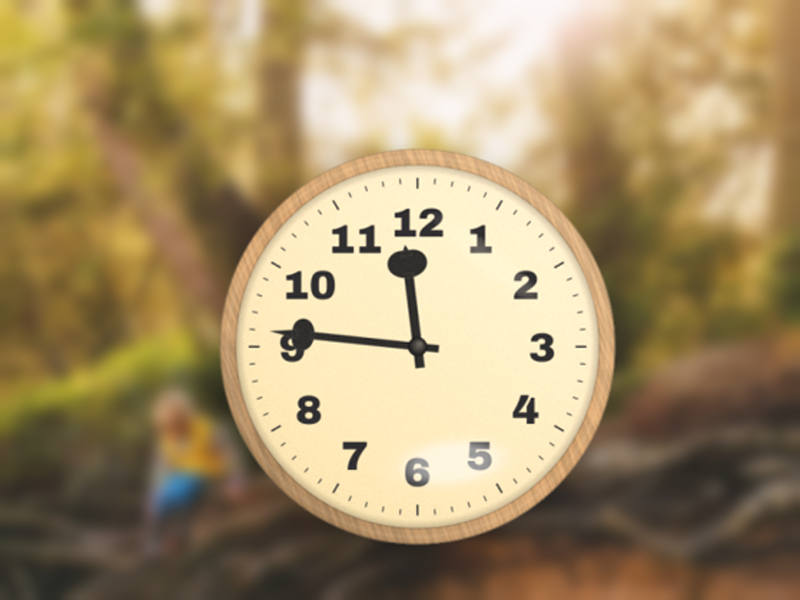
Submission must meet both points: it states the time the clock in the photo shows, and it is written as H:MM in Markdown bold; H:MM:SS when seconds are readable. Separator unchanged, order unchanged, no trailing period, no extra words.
**11:46**
